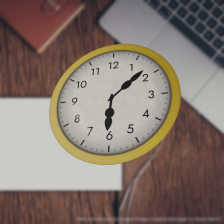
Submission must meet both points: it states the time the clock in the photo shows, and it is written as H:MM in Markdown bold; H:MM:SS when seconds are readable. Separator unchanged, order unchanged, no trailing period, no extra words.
**6:08**
